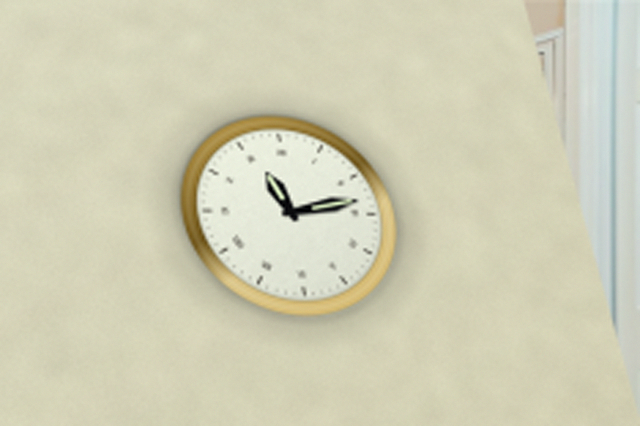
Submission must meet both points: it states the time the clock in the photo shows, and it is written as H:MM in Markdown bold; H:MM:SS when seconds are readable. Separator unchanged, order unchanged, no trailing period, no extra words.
**11:13**
